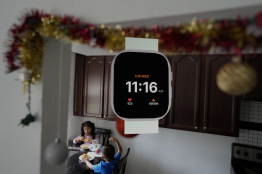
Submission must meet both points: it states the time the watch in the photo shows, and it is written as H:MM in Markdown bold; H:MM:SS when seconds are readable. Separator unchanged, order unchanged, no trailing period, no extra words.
**11:16**
